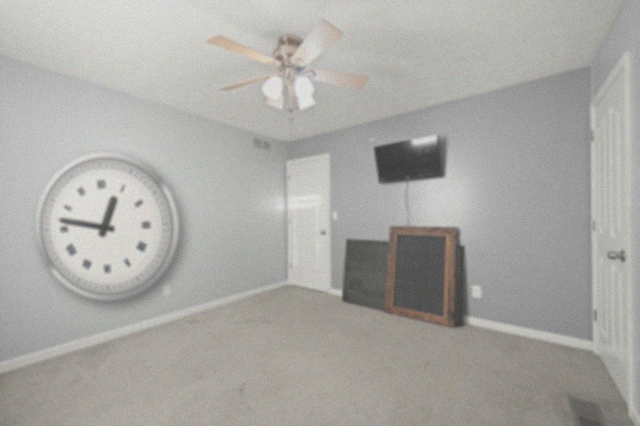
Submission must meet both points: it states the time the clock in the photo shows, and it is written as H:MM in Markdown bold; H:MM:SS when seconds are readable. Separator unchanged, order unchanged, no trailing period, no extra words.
**12:47**
